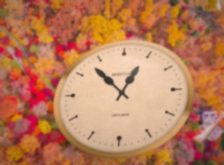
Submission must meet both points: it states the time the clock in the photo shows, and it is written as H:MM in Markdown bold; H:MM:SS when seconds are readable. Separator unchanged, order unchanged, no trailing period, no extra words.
**12:53**
